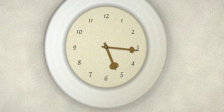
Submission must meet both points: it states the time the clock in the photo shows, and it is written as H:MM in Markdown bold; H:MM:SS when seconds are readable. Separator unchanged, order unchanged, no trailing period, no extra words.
**5:16**
